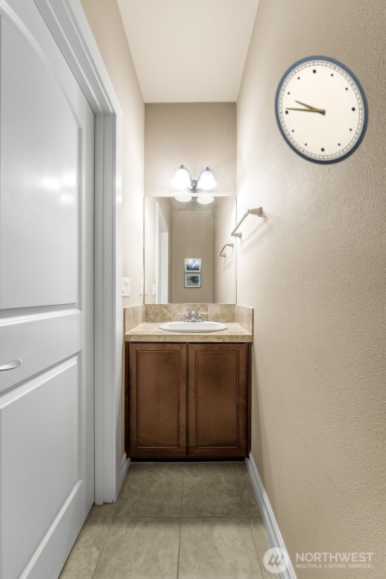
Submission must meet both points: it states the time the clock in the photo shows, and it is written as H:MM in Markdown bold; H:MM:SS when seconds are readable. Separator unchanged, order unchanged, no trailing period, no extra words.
**9:46**
